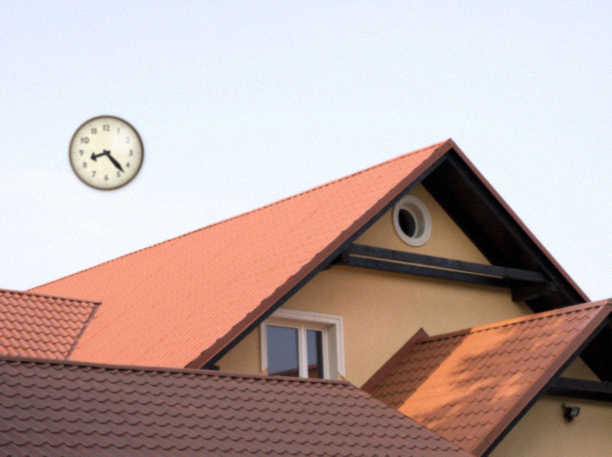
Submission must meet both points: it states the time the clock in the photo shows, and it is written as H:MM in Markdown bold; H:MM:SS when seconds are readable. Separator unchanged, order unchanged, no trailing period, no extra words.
**8:23**
